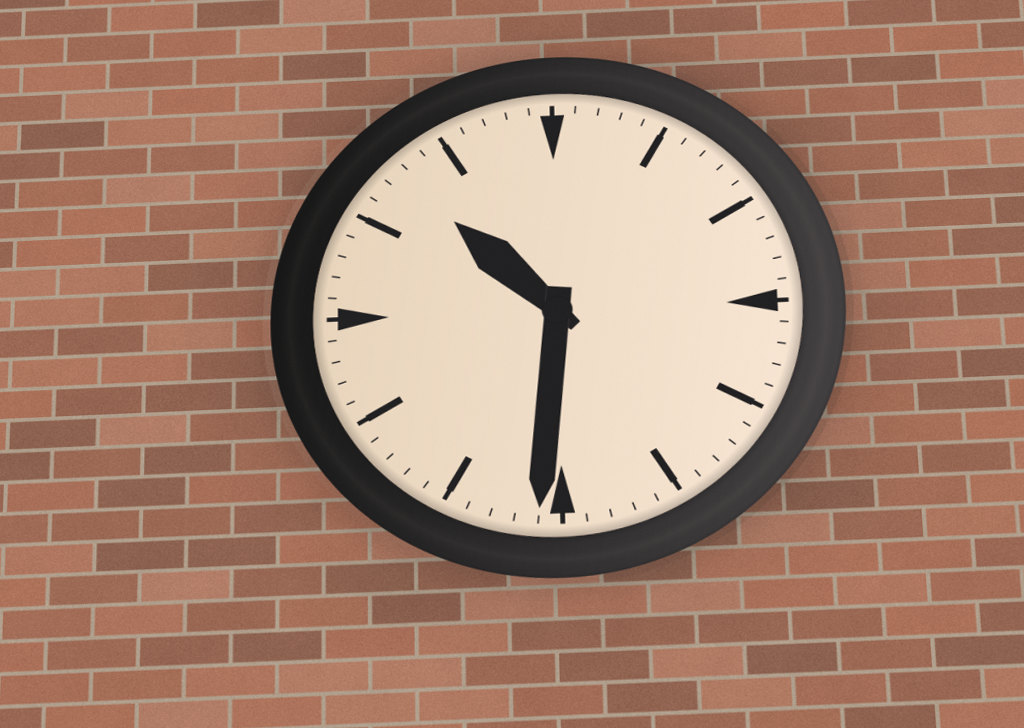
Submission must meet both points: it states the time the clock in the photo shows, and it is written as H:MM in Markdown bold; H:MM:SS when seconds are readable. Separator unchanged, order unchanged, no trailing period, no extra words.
**10:31**
